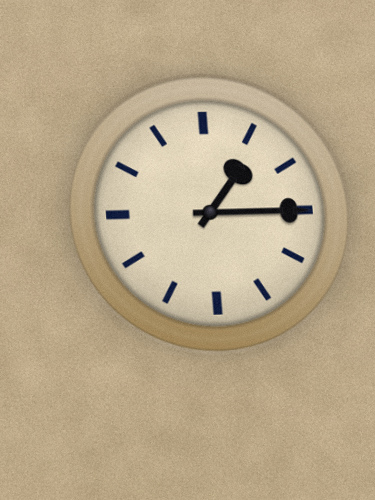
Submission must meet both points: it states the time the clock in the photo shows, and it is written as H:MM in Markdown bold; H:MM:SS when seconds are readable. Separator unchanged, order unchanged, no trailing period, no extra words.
**1:15**
